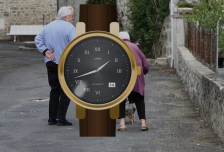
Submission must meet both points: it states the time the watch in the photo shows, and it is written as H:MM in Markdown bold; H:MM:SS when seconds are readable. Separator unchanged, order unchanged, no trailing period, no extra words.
**1:42**
